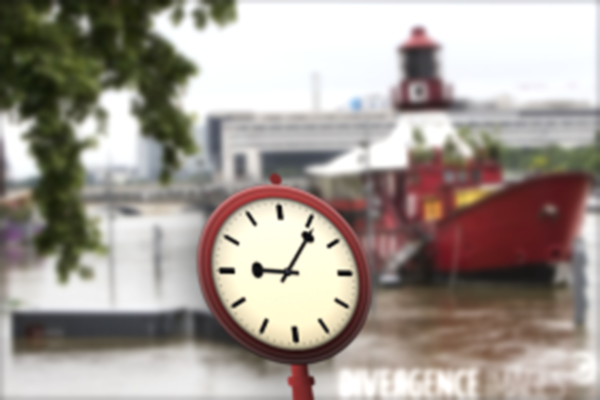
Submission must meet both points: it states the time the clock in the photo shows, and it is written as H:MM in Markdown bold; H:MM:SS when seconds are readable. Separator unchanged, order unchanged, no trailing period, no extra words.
**9:06**
